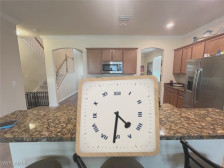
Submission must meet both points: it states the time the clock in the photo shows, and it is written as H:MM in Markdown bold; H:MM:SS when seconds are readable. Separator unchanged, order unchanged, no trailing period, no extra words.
**4:31**
